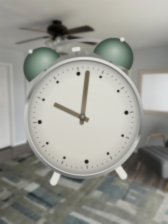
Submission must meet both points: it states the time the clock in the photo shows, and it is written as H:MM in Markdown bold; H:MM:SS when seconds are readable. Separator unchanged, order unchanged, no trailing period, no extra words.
**10:02**
